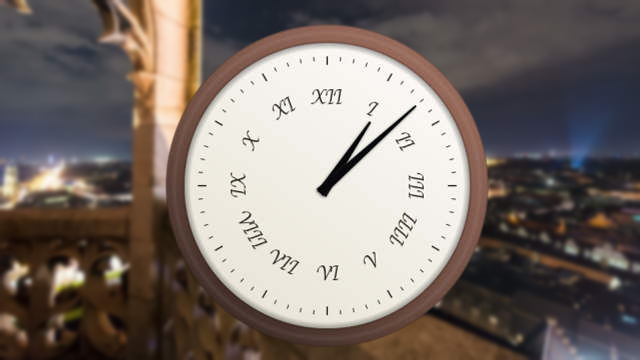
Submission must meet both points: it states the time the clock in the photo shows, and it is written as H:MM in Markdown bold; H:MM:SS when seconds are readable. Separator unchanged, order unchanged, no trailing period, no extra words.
**1:08**
